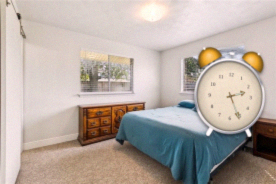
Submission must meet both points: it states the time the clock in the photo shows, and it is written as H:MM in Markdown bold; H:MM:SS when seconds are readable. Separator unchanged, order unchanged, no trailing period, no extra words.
**2:26**
